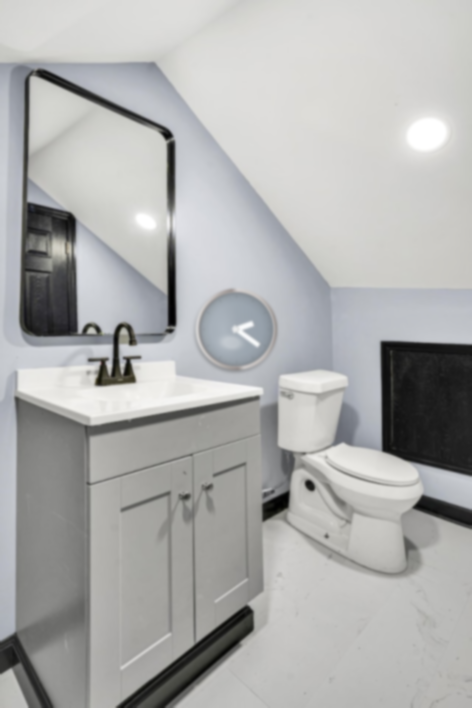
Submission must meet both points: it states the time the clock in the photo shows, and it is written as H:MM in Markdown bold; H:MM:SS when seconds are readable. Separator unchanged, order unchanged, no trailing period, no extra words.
**2:21**
